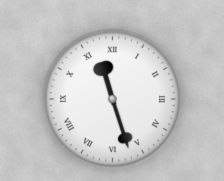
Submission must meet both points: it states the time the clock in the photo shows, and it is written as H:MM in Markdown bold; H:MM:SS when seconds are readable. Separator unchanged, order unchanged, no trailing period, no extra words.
**11:27**
